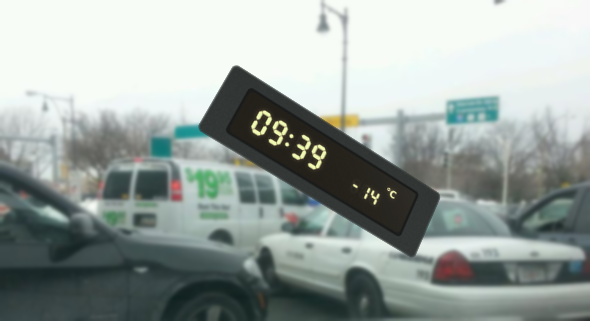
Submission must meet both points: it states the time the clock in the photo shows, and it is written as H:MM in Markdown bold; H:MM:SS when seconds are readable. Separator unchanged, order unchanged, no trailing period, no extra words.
**9:39**
